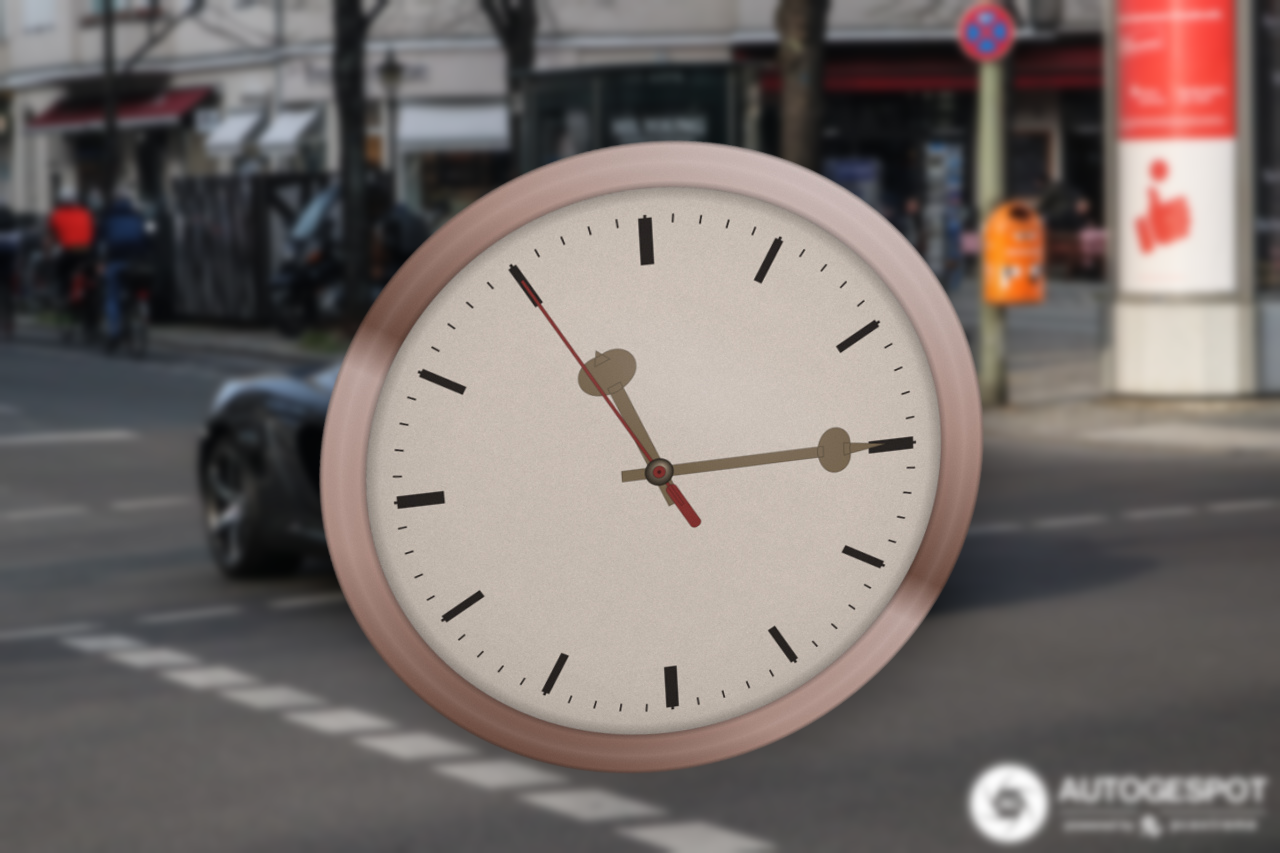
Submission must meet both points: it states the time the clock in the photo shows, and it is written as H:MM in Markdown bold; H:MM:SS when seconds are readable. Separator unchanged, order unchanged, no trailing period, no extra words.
**11:14:55**
